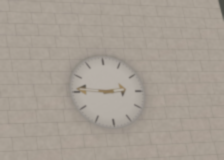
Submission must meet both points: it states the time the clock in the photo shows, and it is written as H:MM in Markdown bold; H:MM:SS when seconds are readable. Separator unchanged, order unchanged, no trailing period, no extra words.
**2:46**
